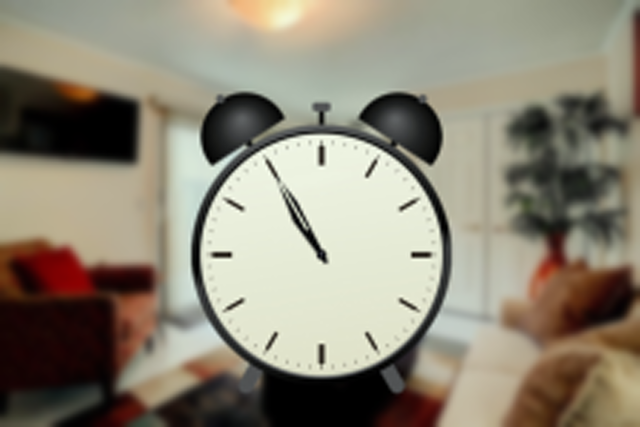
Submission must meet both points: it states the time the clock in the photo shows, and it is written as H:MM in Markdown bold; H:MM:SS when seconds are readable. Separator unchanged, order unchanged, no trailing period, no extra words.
**10:55**
